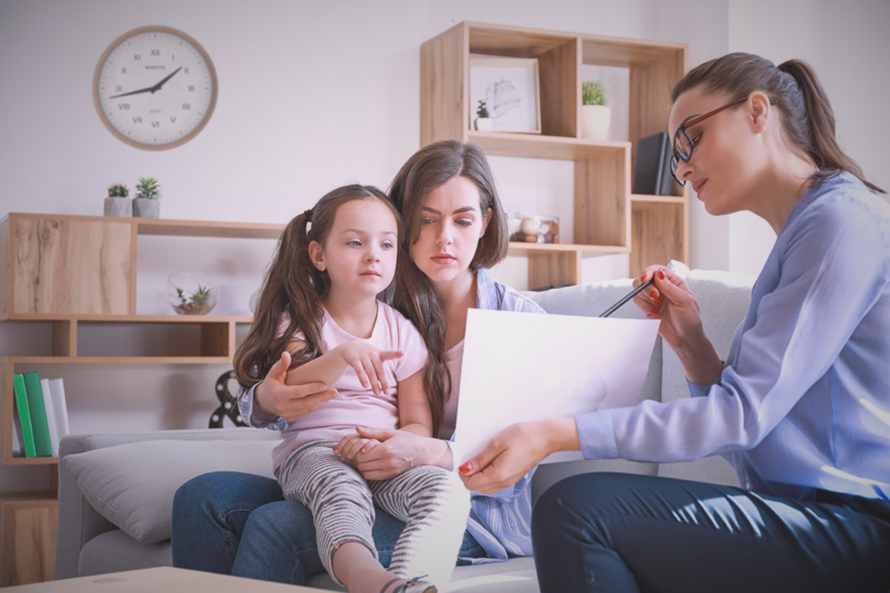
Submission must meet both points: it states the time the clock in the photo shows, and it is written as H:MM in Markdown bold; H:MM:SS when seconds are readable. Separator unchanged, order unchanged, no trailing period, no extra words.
**1:43**
